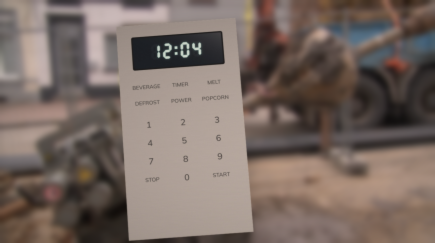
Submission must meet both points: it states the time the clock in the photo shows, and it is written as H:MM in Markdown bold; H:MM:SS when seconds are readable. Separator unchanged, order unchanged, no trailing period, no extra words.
**12:04**
